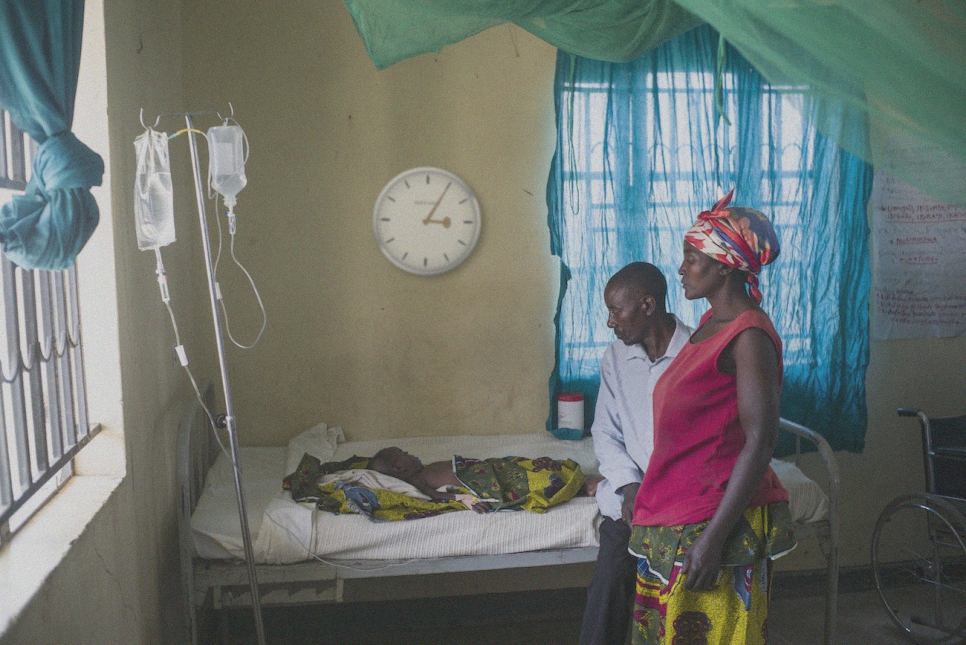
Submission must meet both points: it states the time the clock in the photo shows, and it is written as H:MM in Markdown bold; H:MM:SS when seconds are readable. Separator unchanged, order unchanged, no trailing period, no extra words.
**3:05**
